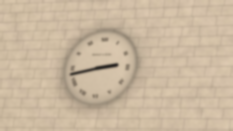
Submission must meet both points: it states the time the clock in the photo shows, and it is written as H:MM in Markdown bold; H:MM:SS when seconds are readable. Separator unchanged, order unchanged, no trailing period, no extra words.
**2:43**
